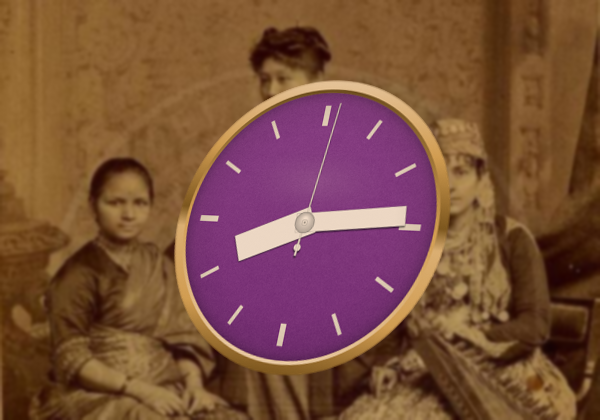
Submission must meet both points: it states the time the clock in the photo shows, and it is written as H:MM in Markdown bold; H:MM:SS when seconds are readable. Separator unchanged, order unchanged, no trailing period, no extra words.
**8:14:01**
